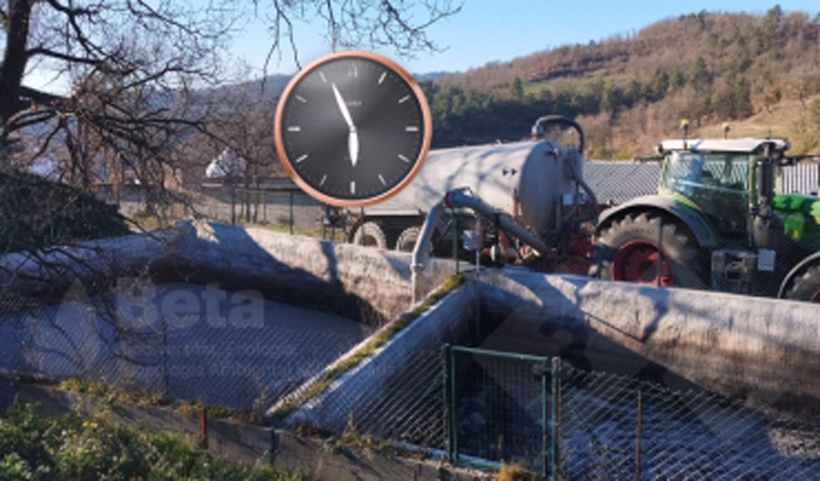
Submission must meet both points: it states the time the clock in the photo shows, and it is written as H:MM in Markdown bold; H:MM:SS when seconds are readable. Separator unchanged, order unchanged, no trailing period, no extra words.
**5:56**
